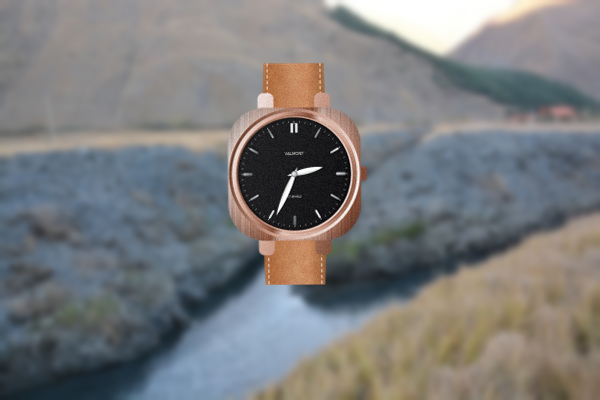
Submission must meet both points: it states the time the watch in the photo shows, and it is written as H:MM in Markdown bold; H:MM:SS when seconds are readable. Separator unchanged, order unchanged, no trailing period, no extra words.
**2:34**
